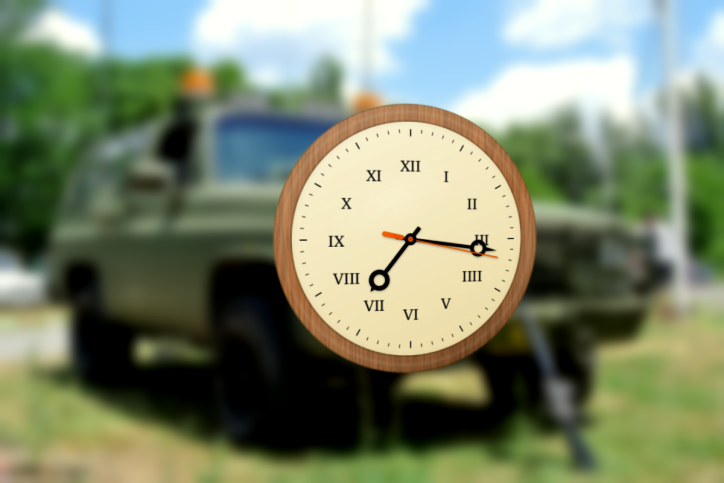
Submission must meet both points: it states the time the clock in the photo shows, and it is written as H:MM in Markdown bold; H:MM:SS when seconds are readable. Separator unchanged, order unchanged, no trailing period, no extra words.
**7:16:17**
